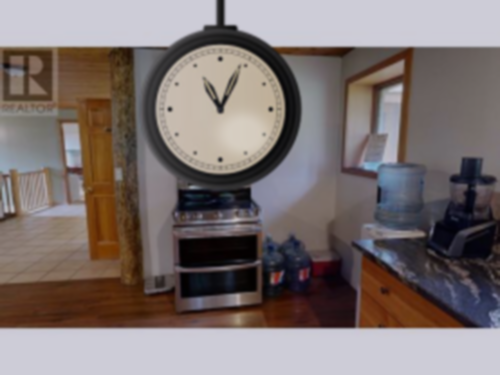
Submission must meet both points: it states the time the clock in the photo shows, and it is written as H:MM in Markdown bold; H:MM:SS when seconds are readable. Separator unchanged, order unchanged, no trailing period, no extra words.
**11:04**
